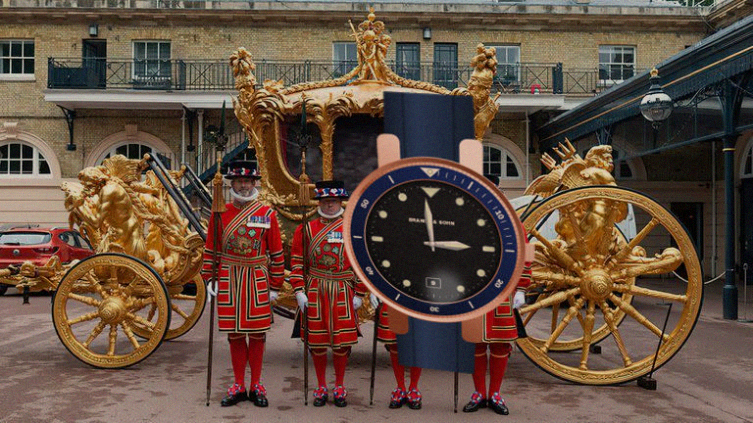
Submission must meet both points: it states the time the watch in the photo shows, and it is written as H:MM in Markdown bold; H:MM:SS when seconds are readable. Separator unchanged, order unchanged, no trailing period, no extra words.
**2:59**
